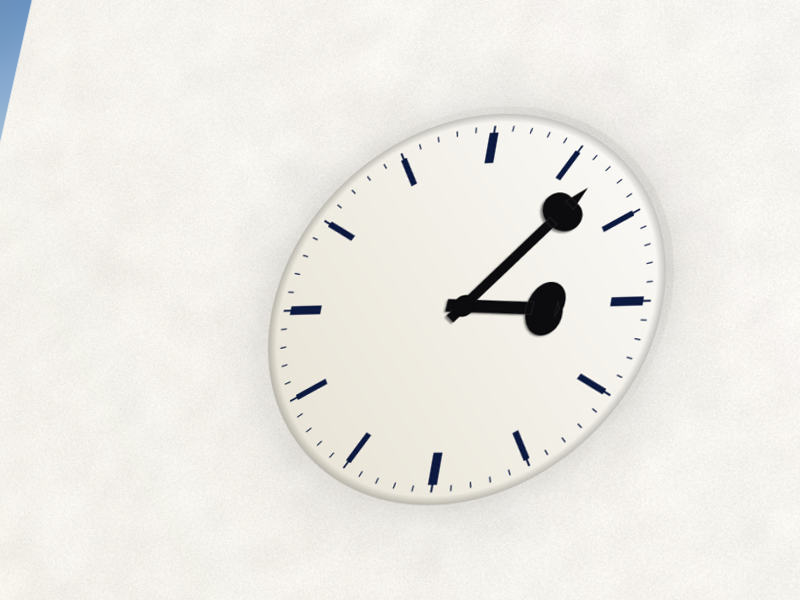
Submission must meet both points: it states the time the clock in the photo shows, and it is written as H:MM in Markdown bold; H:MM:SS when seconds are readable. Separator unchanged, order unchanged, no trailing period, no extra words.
**3:07**
